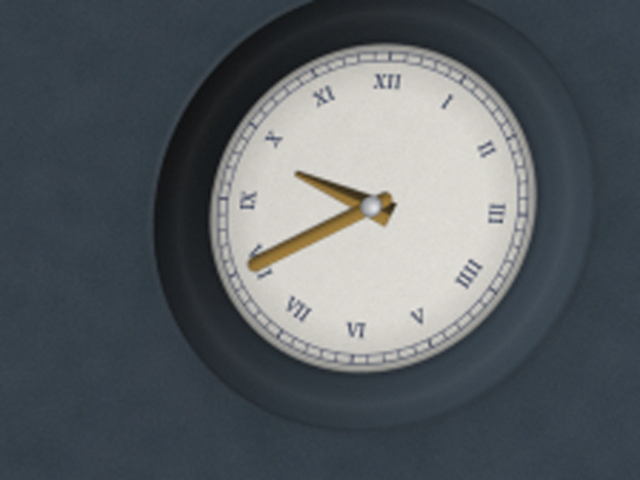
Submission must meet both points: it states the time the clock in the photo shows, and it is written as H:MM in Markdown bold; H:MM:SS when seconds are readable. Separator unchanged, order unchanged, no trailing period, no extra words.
**9:40**
